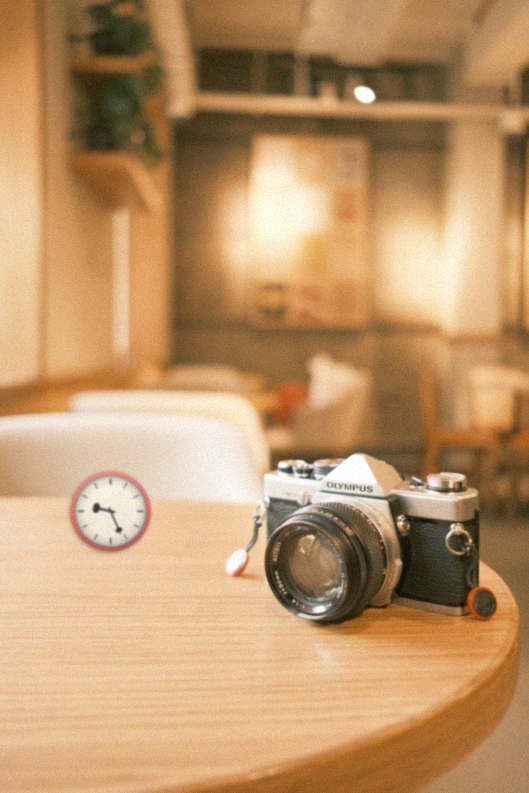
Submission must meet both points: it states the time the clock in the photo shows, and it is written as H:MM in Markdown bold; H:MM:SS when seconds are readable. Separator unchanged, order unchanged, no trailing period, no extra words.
**9:26**
